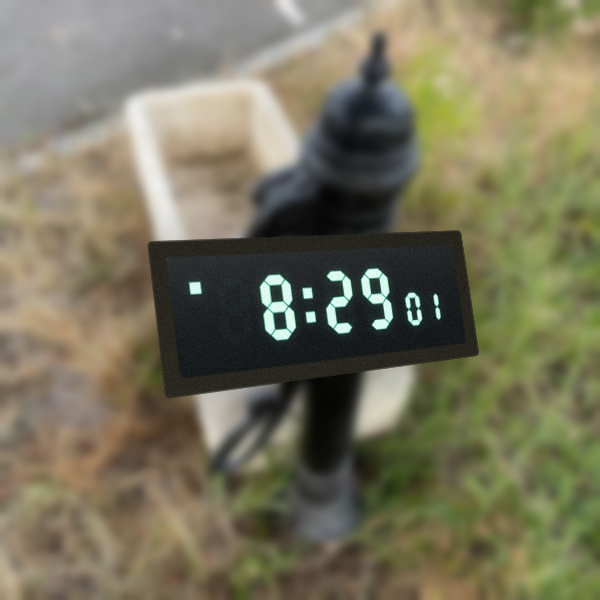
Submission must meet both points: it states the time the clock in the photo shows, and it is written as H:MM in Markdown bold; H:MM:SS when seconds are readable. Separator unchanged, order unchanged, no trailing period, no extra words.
**8:29:01**
